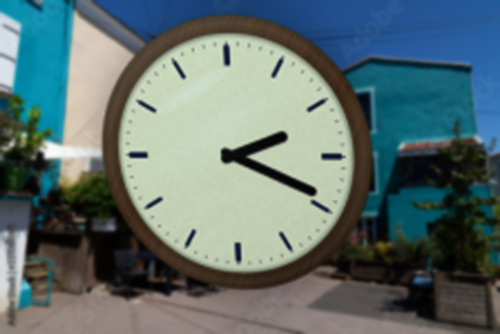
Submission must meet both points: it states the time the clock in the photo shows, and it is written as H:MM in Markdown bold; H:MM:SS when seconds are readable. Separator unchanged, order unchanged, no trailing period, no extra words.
**2:19**
